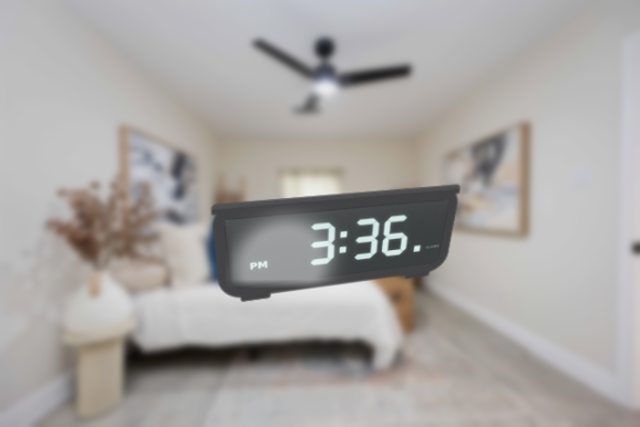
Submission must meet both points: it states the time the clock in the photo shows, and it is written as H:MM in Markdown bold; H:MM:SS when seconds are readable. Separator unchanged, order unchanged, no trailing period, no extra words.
**3:36**
